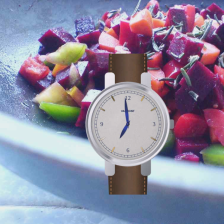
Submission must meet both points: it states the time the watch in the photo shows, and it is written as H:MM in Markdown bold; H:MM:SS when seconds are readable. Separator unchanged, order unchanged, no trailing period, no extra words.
**6:59**
